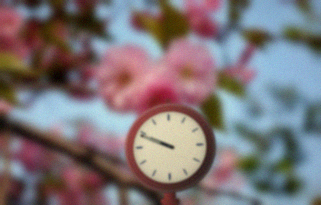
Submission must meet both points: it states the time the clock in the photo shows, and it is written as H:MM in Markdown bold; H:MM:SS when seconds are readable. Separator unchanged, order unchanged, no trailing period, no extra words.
**9:49**
